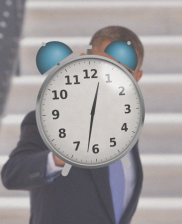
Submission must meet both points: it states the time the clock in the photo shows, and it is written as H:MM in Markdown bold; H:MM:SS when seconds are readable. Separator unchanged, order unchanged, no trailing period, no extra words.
**12:32**
